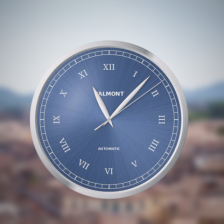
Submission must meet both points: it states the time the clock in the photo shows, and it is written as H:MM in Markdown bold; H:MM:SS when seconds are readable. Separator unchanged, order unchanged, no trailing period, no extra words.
**11:07:09**
